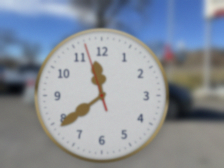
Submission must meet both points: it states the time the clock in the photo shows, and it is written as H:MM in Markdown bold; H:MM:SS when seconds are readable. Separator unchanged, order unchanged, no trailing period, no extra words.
**11:38:57**
